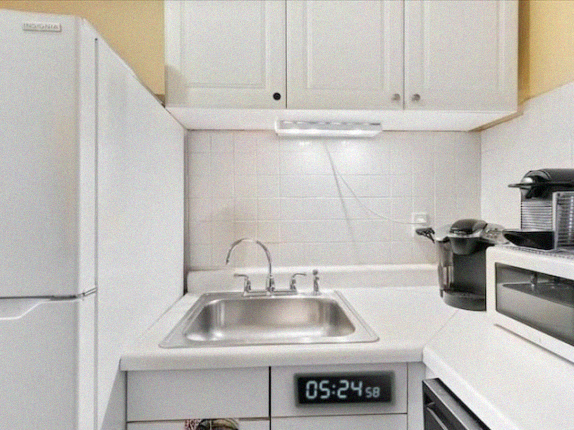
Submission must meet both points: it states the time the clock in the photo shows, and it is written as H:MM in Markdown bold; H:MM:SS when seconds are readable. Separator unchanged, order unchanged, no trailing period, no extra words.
**5:24**
